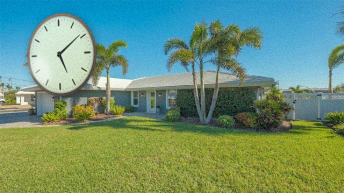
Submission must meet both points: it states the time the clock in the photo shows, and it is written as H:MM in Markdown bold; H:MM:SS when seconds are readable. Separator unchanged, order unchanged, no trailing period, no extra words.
**5:09**
